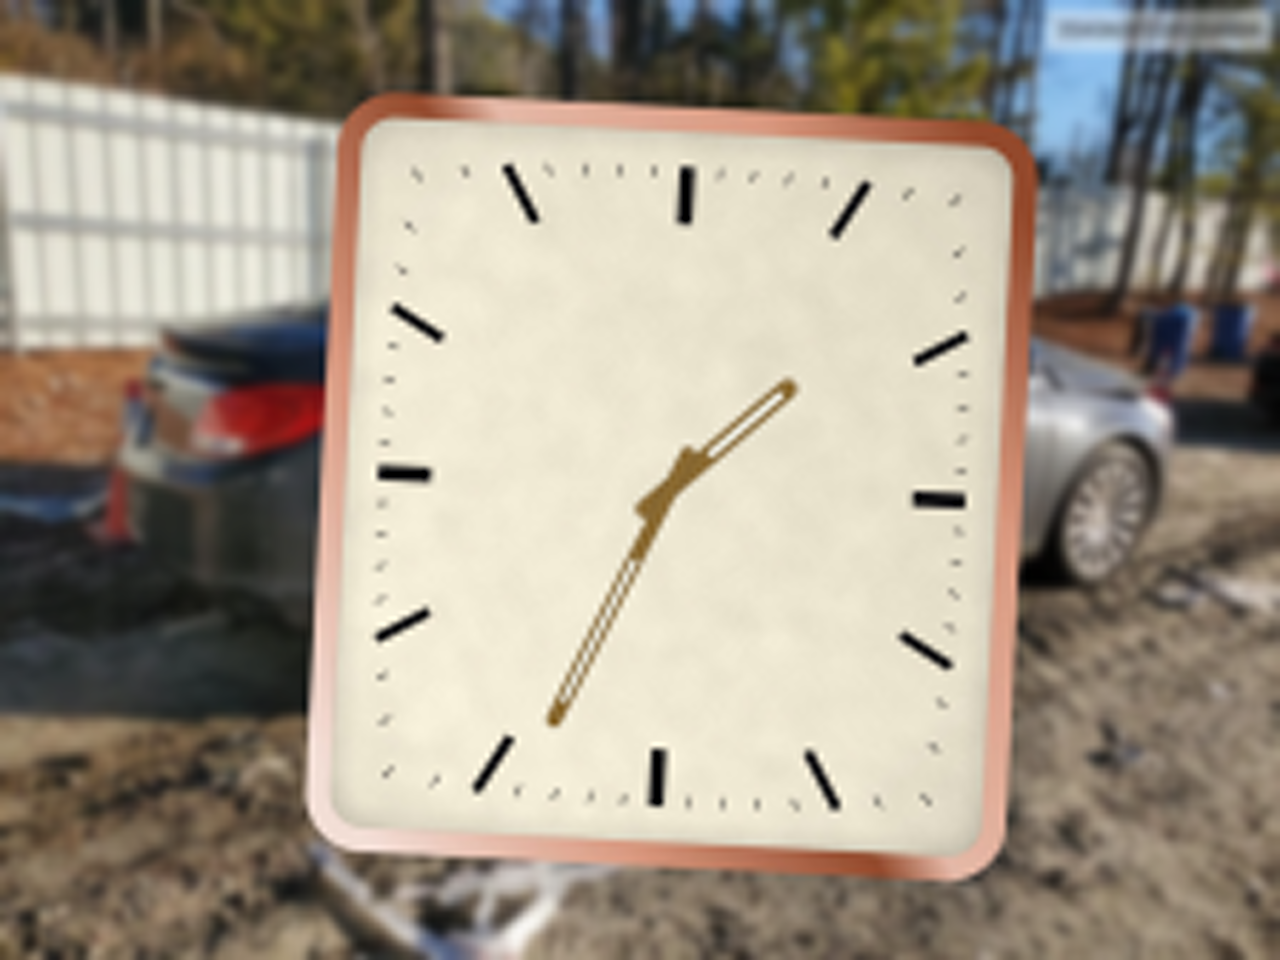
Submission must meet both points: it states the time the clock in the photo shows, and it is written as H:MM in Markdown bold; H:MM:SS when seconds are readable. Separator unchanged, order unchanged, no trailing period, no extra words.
**1:34**
